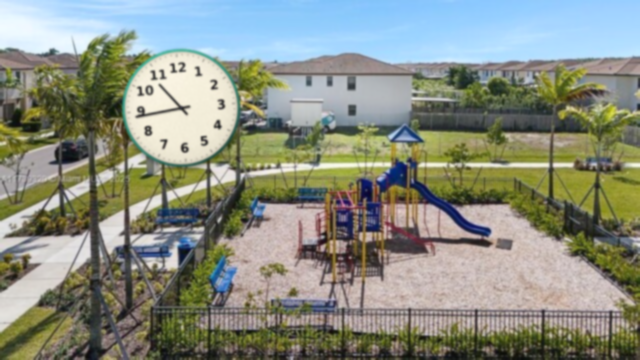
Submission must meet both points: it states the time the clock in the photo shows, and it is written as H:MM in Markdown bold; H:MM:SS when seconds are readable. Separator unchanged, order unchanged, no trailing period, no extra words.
**10:44**
